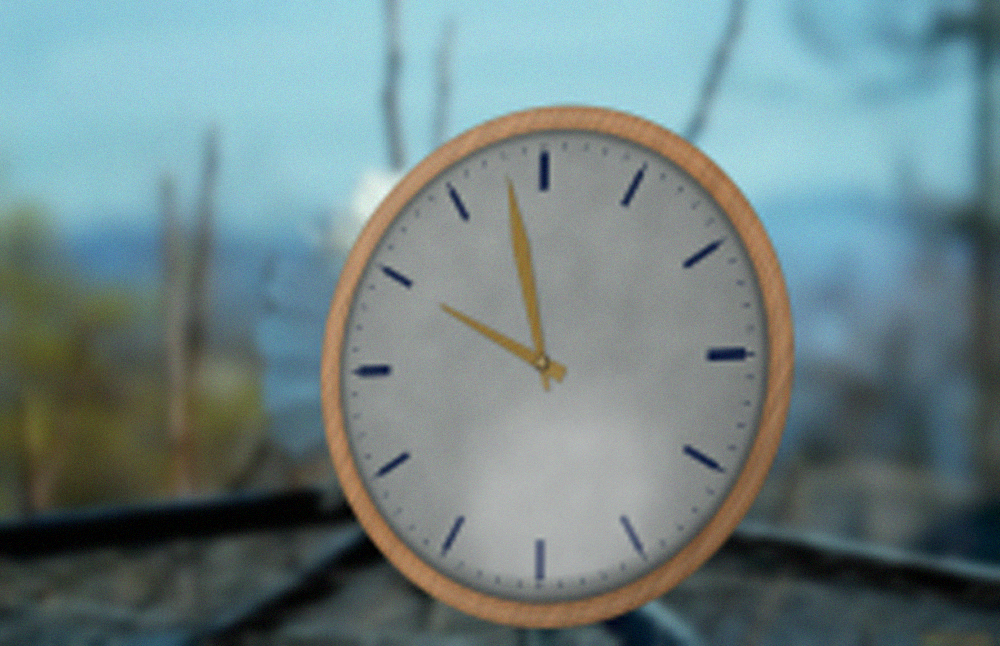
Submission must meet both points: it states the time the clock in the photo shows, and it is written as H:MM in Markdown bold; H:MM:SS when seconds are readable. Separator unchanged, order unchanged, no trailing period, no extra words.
**9:58**
